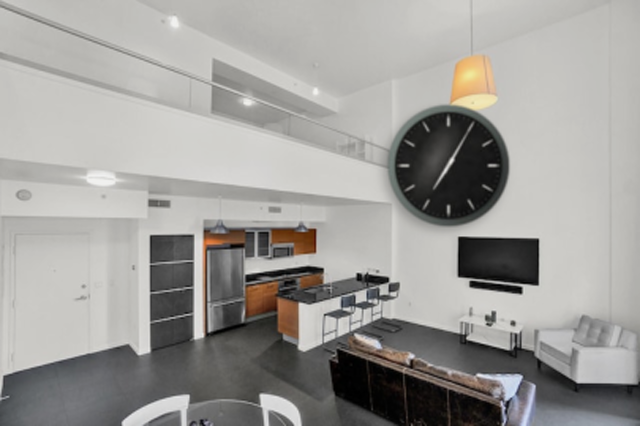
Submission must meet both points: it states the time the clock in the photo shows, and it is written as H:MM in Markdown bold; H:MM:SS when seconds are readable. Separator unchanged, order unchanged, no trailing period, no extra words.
**7:05**
